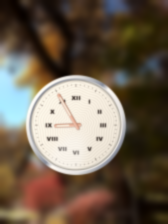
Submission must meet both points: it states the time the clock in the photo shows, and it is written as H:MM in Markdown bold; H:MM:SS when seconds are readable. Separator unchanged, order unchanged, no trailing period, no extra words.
**8:55**
